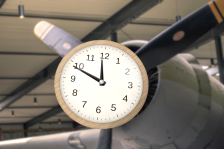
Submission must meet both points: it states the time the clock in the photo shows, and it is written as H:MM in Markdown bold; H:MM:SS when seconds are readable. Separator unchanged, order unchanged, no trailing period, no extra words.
**11:49**
